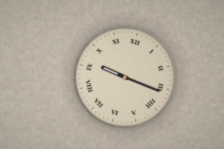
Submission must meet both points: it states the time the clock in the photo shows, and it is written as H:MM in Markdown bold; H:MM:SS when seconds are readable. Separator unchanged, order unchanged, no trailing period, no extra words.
**9:16**
